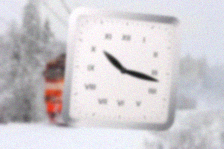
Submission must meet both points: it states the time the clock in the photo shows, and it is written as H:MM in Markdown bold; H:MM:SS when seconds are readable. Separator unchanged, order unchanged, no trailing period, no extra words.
**10:17**
